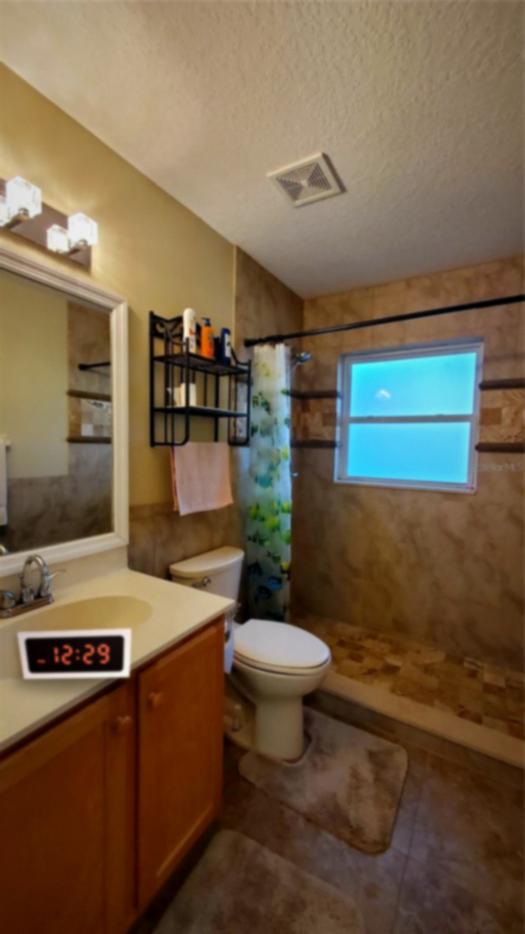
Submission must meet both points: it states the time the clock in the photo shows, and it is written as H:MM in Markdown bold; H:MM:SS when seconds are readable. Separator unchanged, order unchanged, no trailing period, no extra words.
**12:29**
